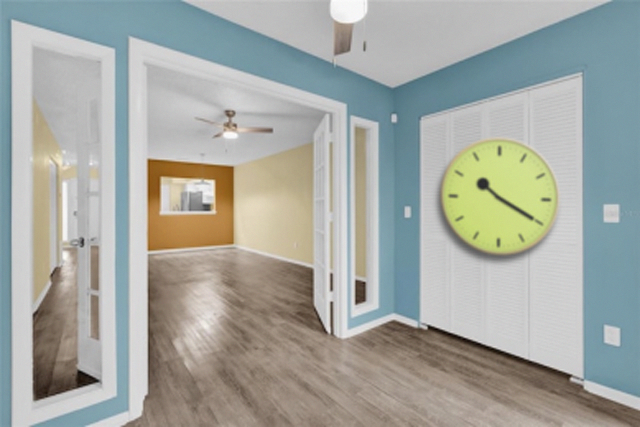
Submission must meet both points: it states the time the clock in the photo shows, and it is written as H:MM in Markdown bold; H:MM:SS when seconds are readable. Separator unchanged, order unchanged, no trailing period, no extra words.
**10:20**
